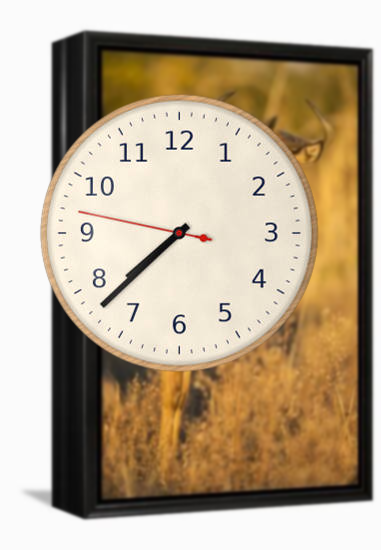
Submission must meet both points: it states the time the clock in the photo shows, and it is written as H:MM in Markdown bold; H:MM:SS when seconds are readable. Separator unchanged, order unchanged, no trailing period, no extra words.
**7:37:47**
